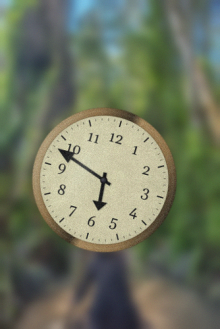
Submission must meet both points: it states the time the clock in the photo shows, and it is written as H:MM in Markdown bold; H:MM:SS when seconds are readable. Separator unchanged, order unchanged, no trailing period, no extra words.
**5:48**
